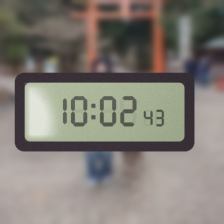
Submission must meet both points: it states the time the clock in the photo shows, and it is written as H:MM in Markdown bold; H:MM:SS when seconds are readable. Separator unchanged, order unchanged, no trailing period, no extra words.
**10:02:43**
